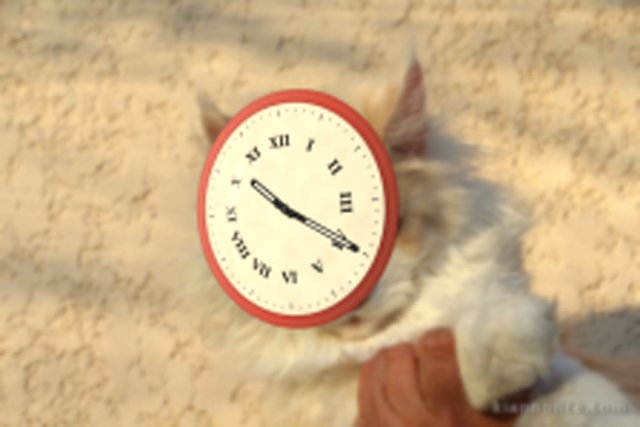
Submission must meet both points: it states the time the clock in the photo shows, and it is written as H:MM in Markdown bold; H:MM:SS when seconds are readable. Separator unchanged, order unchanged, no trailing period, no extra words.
**10:20**
